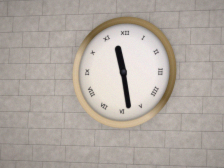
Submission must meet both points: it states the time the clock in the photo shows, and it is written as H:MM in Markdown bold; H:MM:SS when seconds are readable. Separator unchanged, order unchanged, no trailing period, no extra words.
**11:28**
